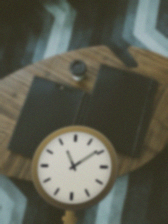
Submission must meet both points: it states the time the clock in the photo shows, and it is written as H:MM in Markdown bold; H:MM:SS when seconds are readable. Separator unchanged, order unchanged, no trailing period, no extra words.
**11:09**
